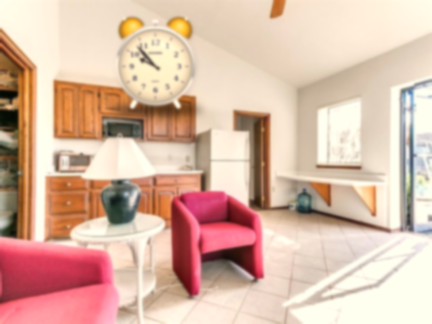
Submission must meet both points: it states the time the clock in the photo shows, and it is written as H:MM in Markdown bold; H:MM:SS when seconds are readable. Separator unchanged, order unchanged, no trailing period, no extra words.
**9:53**
